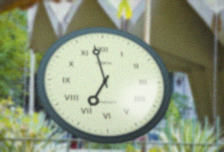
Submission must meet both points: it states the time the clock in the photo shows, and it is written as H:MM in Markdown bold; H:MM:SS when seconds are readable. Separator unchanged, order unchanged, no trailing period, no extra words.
**6:58**
